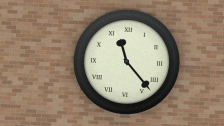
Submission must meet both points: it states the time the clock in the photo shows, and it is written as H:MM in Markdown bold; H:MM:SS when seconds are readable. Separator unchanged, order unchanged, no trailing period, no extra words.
**11:23**
